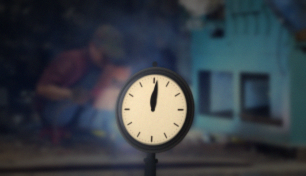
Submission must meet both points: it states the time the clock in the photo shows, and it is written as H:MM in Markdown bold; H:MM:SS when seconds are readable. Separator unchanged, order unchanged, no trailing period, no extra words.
**12:01**
